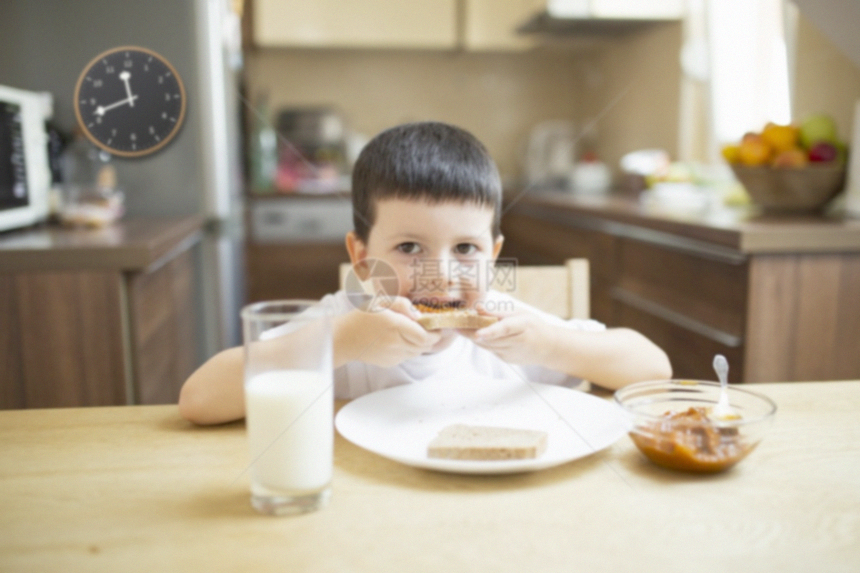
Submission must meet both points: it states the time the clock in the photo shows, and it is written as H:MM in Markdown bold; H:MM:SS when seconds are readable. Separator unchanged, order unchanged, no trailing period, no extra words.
**11:42**
